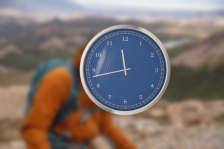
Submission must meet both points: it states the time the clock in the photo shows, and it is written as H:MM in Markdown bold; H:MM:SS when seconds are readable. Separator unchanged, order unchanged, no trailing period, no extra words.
**11:43**
